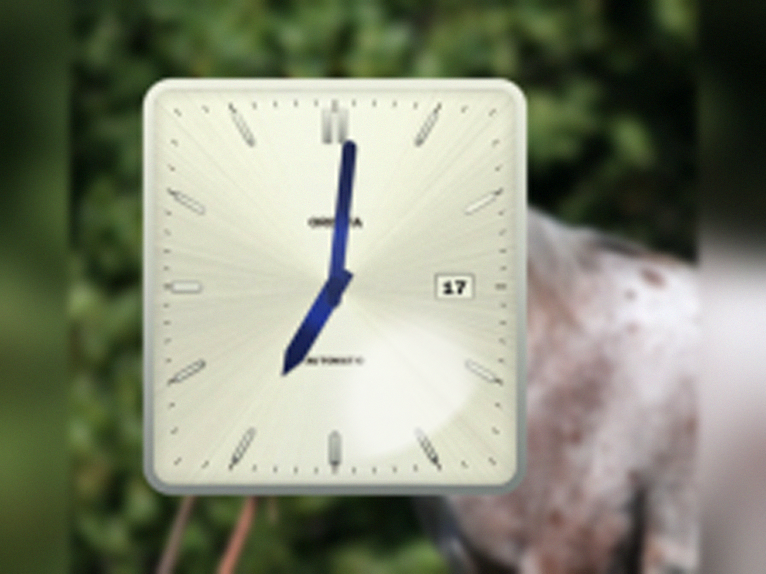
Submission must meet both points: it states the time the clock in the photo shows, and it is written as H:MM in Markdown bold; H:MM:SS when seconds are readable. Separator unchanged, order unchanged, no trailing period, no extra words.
**7:01**
